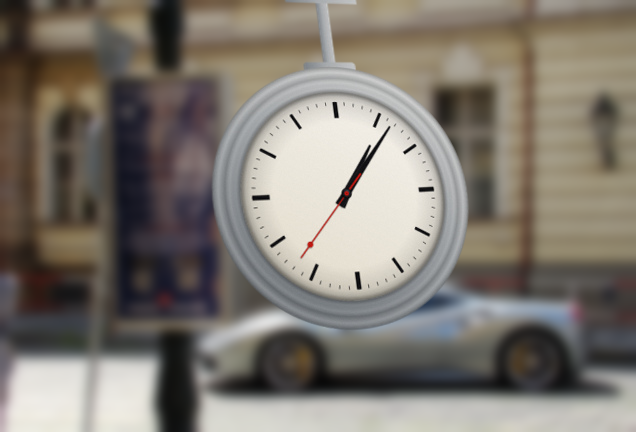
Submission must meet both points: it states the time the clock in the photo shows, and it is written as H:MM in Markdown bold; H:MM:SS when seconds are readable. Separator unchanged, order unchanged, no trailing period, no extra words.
**1:06:37**
